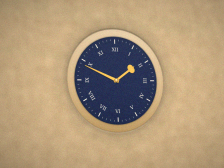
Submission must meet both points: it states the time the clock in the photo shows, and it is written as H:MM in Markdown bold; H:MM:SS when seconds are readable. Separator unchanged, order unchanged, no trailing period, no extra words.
**1:49**
